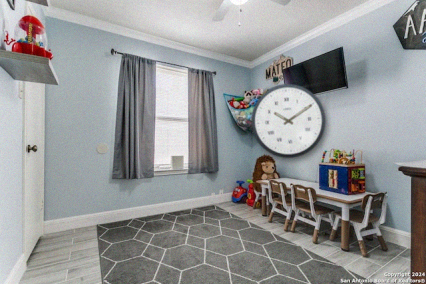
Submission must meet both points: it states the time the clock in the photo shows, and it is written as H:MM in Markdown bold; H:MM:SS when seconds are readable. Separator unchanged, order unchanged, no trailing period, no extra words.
**10:10**
